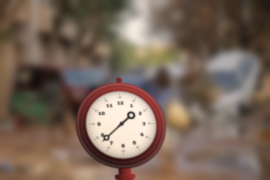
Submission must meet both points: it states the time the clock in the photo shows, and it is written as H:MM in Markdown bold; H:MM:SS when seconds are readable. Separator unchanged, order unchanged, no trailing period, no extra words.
**1:38**
